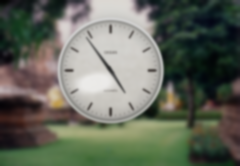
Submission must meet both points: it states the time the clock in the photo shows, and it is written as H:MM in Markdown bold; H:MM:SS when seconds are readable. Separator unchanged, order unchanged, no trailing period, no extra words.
**4:54**
